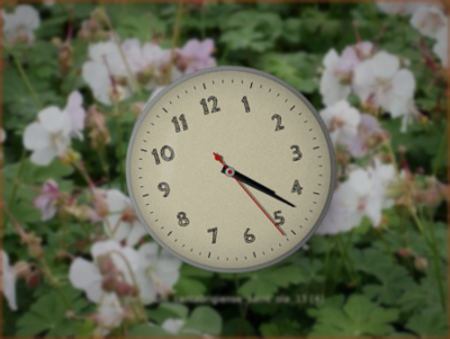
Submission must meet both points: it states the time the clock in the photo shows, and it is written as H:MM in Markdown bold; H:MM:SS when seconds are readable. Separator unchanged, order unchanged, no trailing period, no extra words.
**4:22:26**
